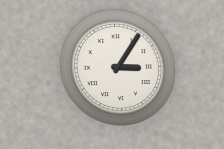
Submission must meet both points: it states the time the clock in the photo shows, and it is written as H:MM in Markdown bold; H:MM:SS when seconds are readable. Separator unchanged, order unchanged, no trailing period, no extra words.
**3:06**
